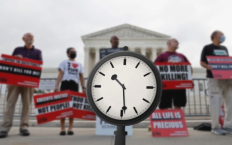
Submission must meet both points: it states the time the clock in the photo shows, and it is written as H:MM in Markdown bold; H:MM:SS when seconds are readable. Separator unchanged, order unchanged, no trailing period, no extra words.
**10:29**
